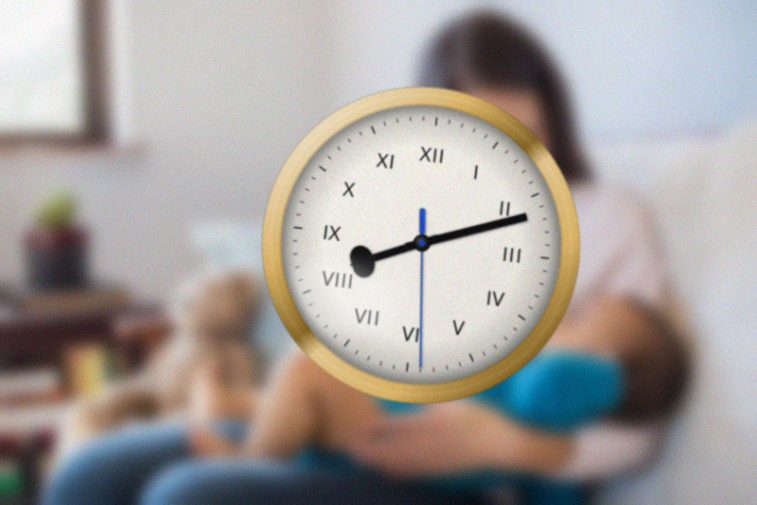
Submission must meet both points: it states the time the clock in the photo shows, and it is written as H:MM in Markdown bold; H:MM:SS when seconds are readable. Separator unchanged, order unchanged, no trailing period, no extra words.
**8:11:29**
